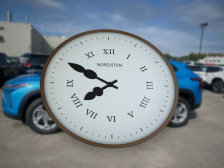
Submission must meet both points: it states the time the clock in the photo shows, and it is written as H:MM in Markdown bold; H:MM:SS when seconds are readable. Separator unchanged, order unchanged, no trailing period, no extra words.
**7:50**
